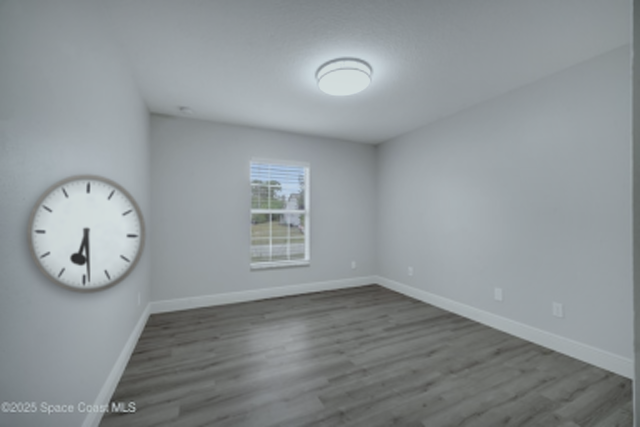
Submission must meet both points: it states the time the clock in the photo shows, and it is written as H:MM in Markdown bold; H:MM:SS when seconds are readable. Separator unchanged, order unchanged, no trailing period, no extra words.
**6:29**
